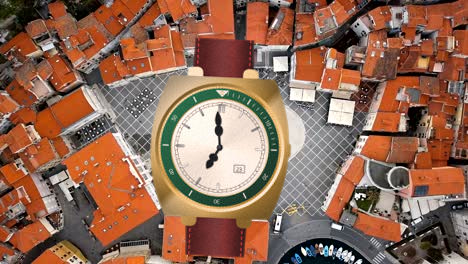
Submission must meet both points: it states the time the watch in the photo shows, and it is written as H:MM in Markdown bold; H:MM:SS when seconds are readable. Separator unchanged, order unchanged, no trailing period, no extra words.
**6:59**
